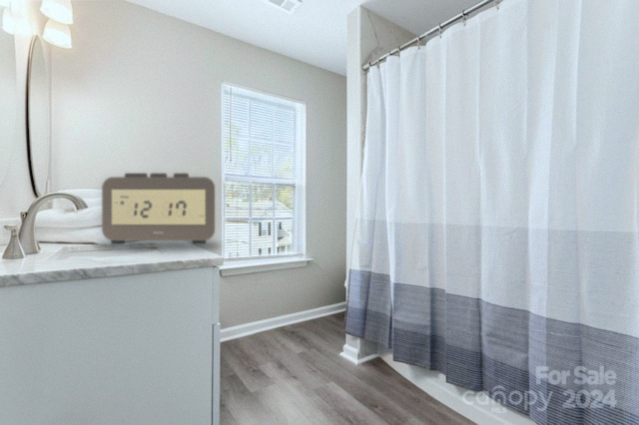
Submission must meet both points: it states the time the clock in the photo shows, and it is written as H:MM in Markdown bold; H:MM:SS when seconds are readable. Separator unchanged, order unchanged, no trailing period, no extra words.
**12:17**
